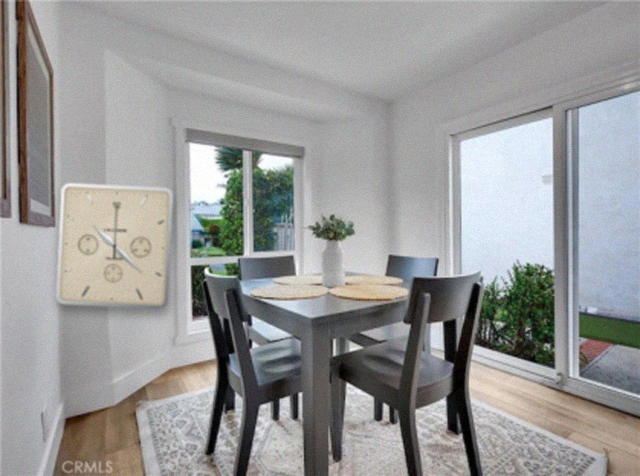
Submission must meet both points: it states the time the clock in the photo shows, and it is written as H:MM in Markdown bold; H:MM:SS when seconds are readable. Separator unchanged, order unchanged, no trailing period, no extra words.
**10:22**
